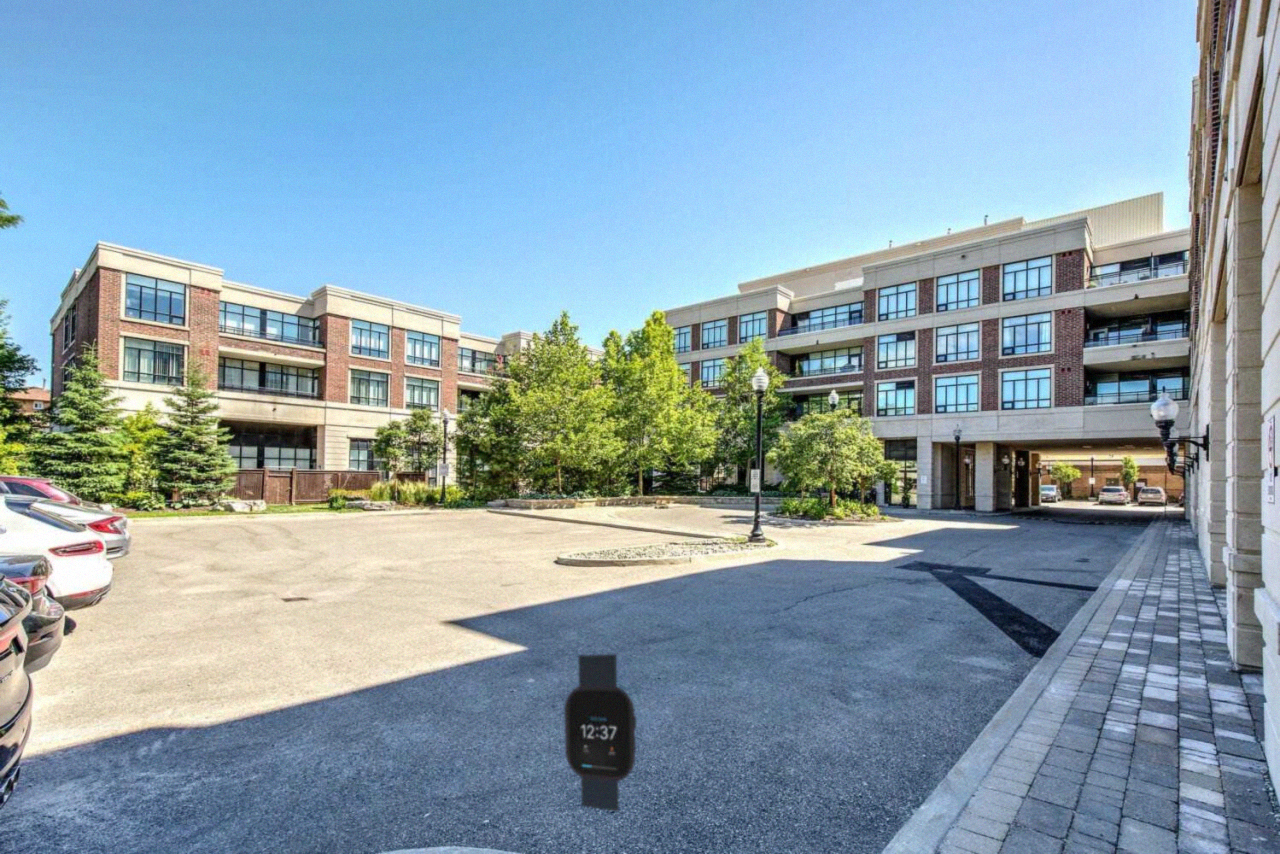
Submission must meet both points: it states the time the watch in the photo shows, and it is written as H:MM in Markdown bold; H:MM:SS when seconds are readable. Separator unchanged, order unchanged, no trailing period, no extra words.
**12:37**
